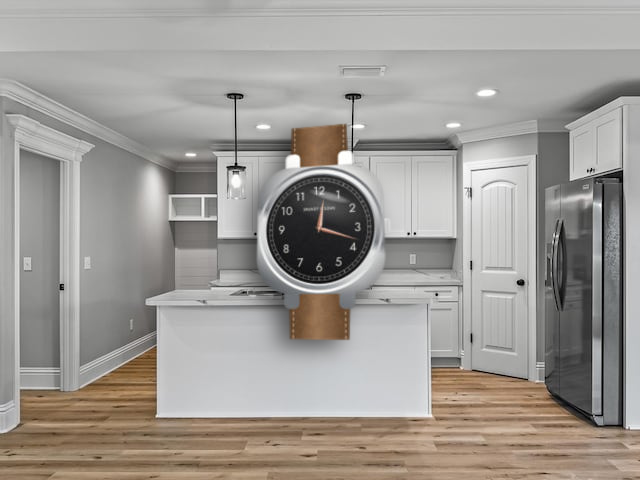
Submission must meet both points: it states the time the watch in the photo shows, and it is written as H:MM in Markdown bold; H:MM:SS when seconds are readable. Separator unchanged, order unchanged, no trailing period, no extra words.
**12:18**
